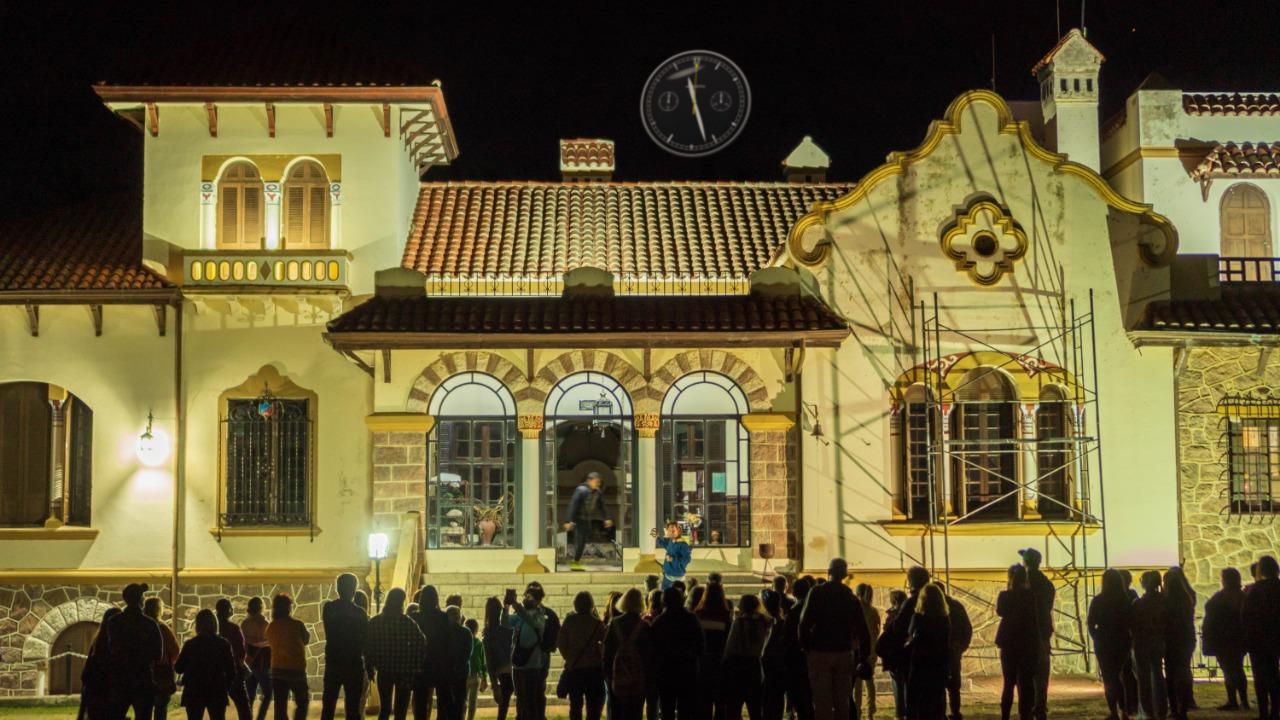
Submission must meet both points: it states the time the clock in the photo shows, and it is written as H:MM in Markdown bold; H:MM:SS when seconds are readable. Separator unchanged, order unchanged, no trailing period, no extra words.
**11:27**
